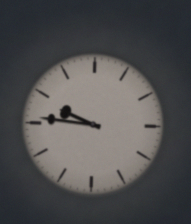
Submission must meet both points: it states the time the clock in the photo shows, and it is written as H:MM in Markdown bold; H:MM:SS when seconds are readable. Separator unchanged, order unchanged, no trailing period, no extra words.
**9:46**
